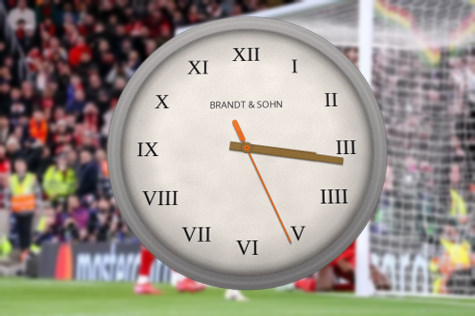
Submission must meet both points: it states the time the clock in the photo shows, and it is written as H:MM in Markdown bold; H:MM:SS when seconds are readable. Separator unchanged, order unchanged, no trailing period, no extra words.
**3:16:26**
